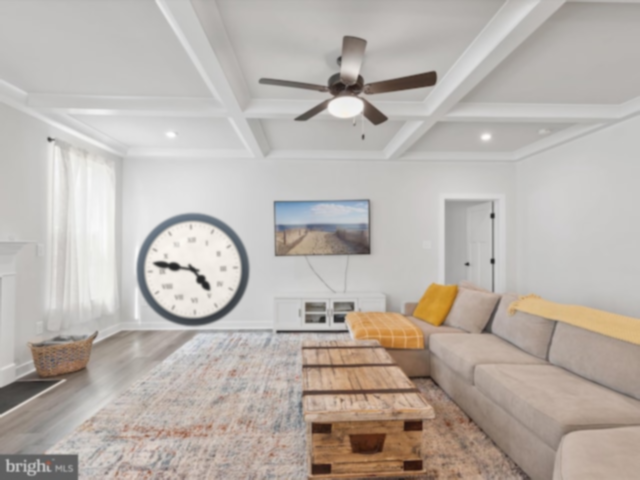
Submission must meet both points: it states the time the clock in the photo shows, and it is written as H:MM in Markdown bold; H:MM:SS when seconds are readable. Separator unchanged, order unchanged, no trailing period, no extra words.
**4:47**
